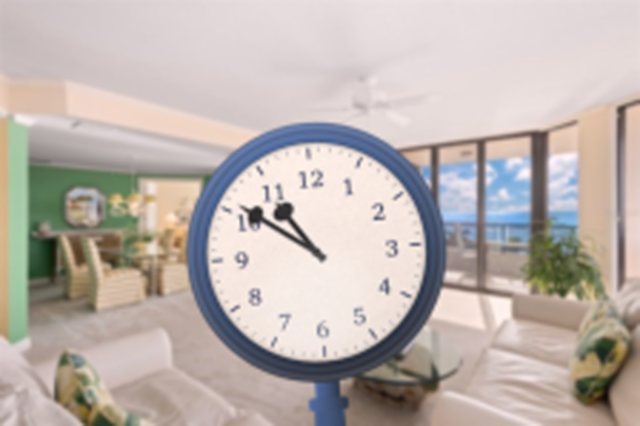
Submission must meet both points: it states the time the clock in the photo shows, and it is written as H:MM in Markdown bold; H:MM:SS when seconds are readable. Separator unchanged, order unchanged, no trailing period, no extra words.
**10:51**
